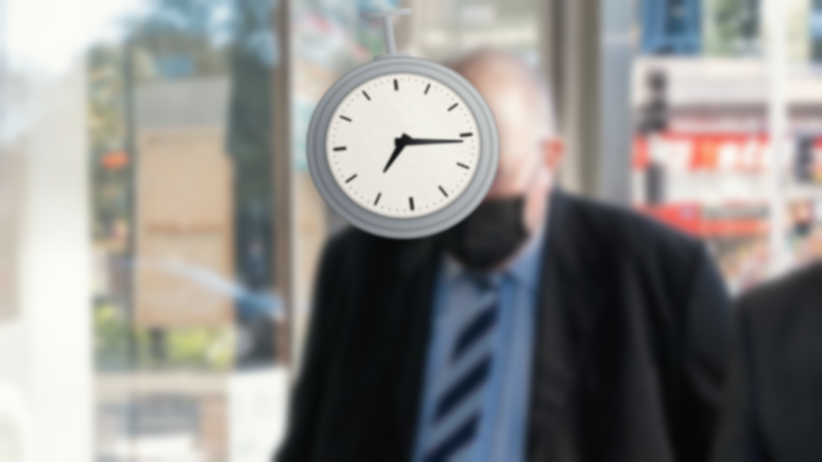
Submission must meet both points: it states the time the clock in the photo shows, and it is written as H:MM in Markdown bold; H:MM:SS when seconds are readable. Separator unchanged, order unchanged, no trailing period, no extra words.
**7:16**
